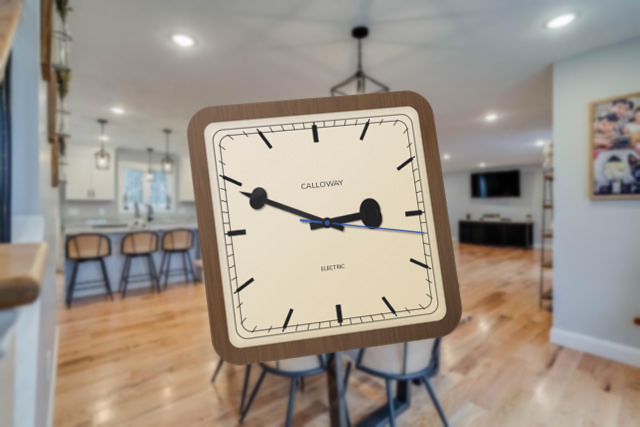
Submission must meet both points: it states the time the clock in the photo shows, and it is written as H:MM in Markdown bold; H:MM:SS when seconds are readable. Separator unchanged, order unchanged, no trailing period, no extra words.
**2:49:17**
